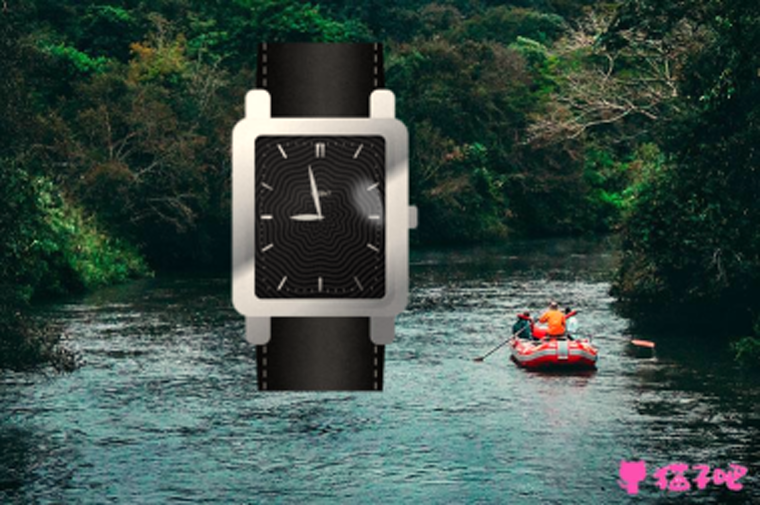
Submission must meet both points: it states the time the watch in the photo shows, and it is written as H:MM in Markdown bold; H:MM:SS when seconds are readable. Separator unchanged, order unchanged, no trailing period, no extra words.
**8:58**
